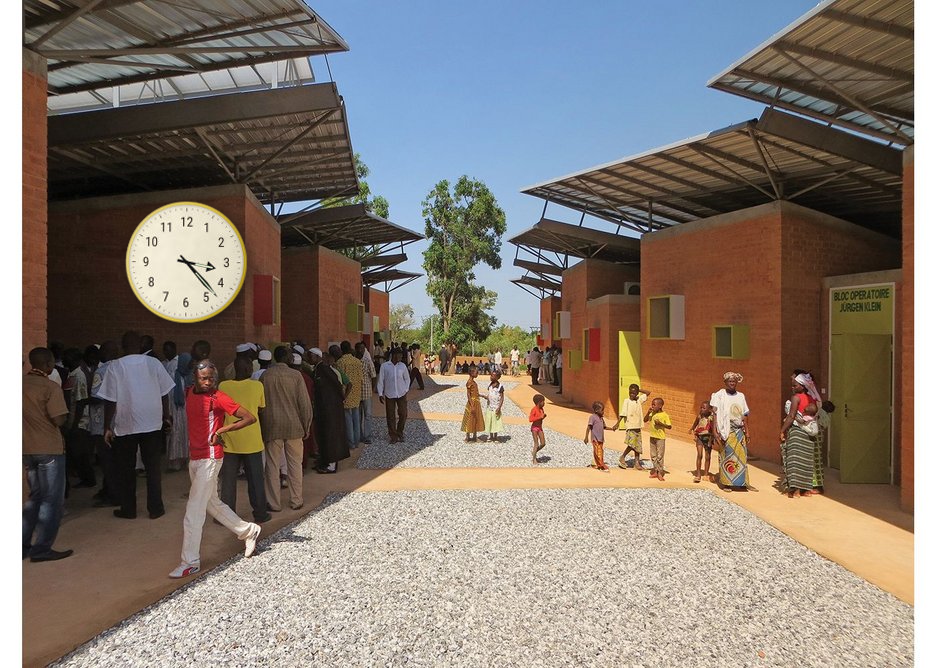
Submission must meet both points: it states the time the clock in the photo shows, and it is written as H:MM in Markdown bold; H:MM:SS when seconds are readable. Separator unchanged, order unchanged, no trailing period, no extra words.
**3:23**
